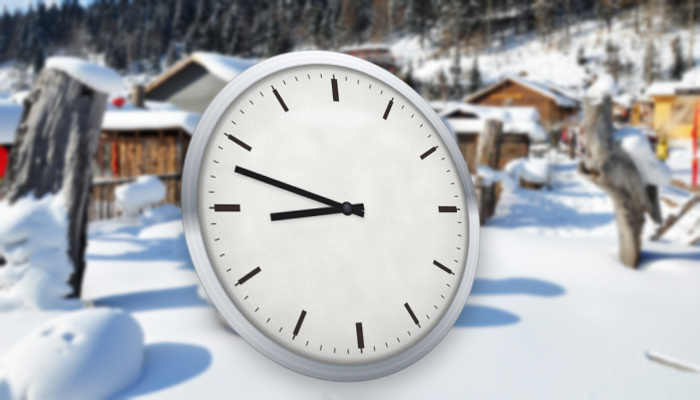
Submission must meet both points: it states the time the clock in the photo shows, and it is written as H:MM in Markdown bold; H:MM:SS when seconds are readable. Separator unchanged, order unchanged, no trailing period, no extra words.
**8:48**
